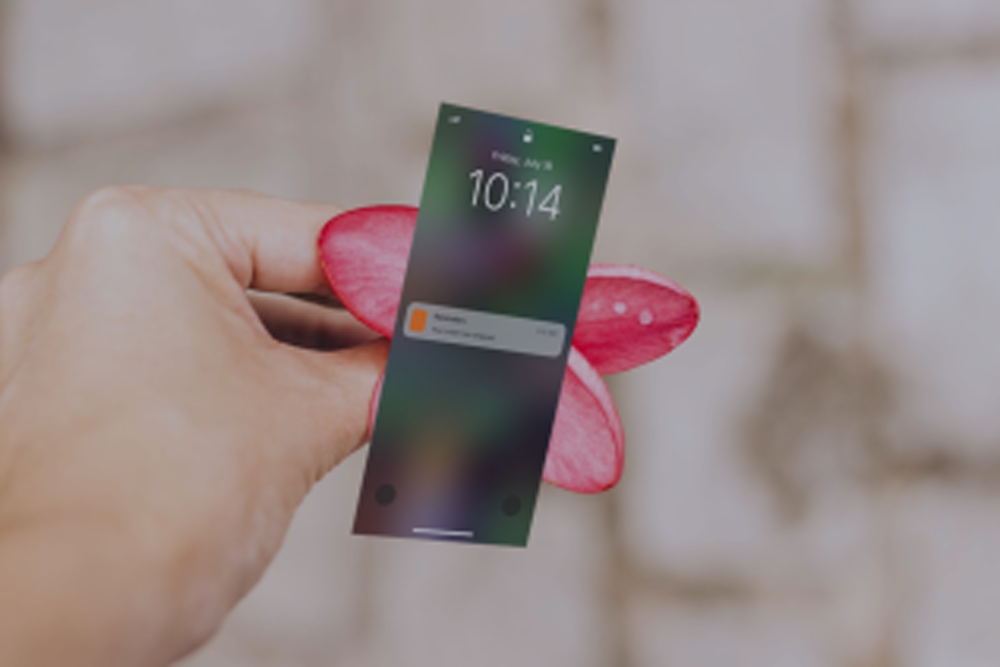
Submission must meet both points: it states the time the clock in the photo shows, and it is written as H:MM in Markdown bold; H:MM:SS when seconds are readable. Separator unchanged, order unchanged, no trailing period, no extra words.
**10:14**
